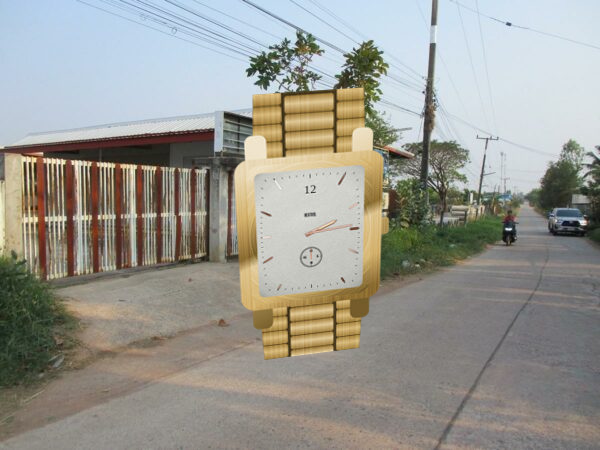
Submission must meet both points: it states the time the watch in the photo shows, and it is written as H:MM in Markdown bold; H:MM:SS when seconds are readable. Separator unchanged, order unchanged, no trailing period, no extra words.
**2:14**
